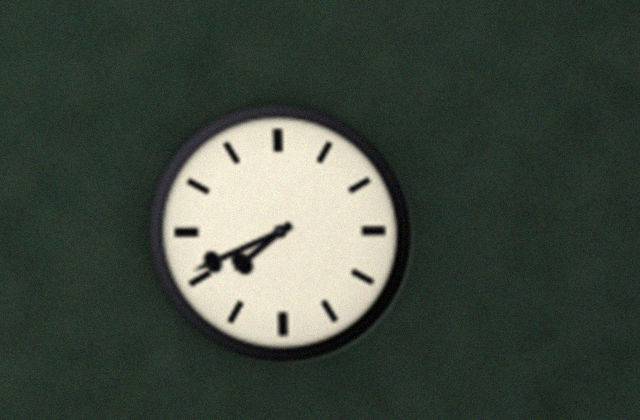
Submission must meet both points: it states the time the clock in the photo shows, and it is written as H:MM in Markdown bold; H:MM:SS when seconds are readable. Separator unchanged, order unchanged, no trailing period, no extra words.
**7:41**
